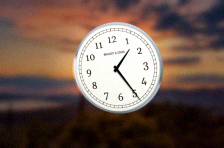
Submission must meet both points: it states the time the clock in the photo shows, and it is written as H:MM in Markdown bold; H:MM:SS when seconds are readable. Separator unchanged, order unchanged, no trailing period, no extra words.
**1:25**
